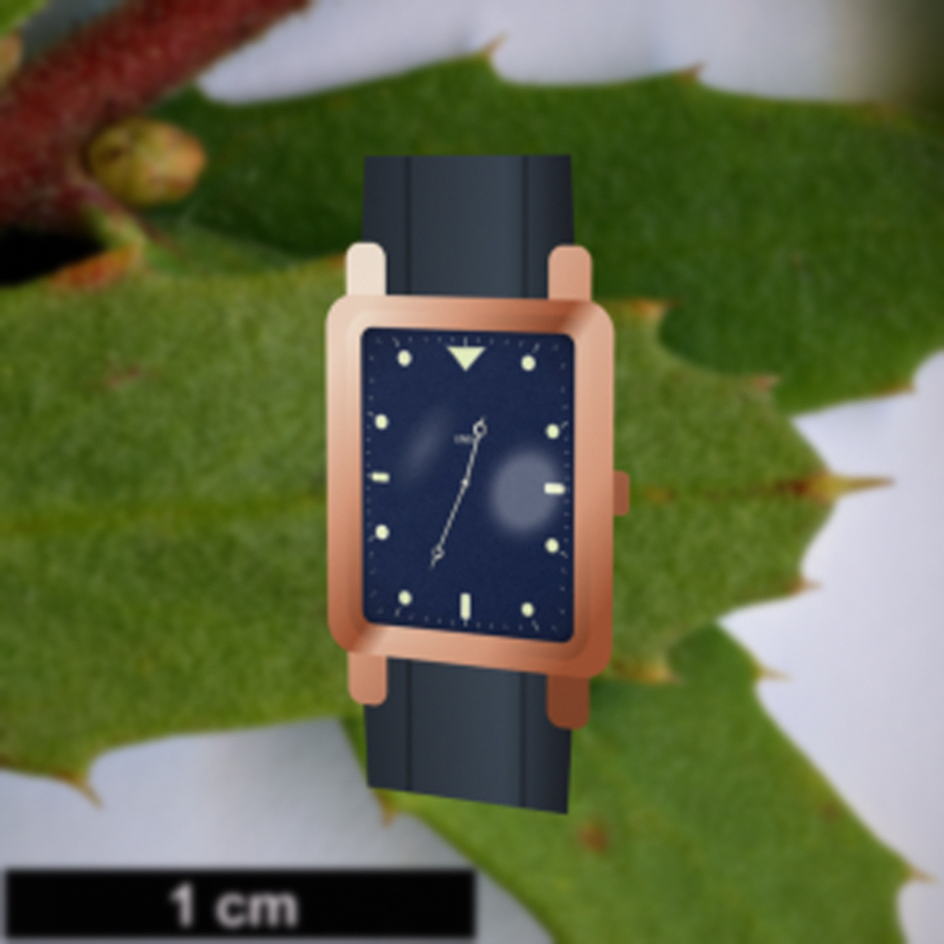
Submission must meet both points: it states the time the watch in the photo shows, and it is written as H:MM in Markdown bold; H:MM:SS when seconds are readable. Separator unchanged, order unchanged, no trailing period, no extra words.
**12:34**
